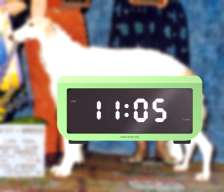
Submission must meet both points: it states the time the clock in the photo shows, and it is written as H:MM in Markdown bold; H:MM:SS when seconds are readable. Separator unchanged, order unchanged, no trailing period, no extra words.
**11:05**
